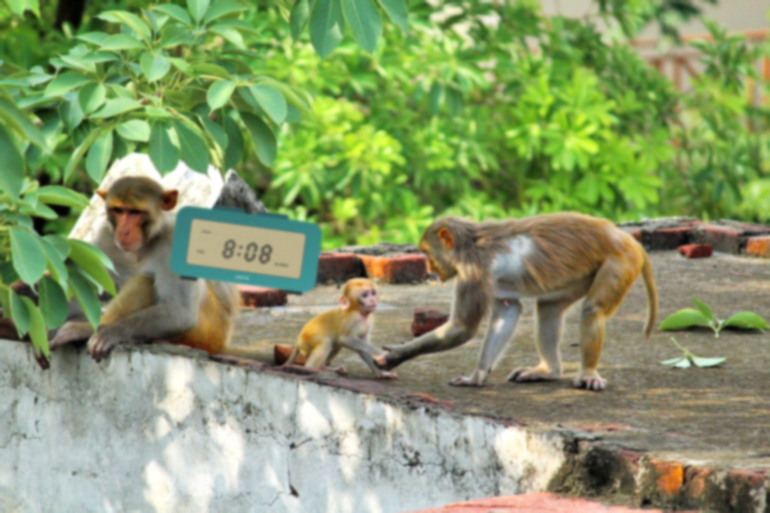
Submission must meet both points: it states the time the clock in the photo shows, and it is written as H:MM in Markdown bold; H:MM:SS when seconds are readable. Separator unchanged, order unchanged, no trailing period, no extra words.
**8:08**
